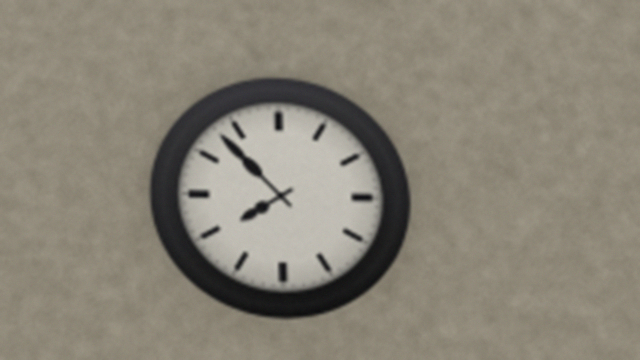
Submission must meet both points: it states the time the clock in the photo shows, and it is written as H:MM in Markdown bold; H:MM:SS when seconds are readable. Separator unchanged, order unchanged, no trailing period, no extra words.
**7:53**
